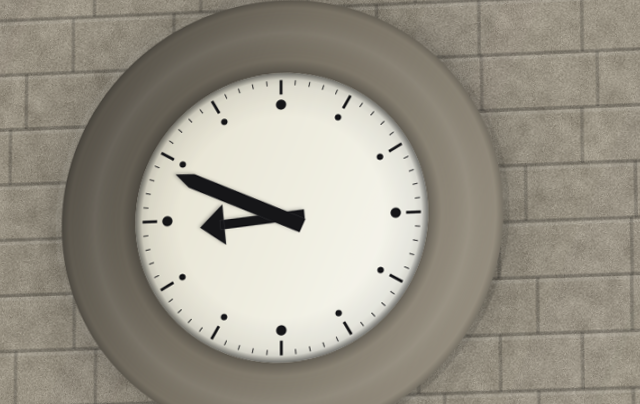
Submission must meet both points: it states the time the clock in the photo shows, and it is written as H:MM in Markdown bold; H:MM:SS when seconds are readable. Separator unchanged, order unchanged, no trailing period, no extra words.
**8:49**
